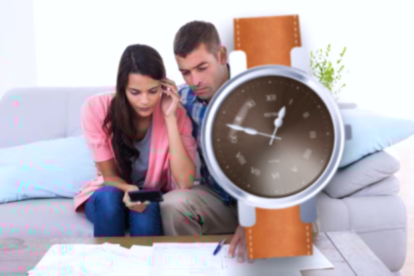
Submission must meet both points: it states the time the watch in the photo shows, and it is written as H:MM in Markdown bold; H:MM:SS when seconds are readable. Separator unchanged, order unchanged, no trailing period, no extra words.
**12:48**
